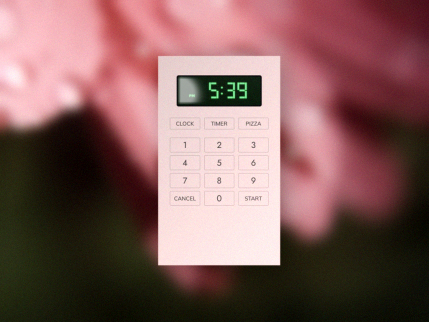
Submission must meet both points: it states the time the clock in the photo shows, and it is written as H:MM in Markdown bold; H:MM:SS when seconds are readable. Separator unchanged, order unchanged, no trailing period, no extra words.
**5:39**
